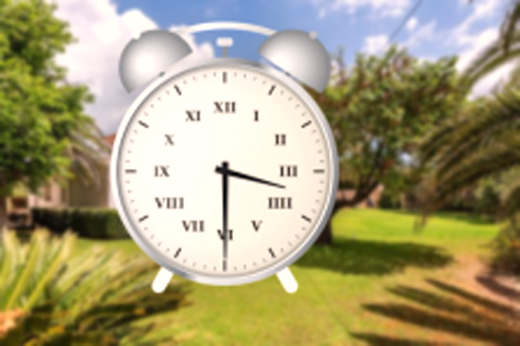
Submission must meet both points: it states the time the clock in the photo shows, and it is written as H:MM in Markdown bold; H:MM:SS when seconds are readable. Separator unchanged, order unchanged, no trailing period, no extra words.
**3:30**
